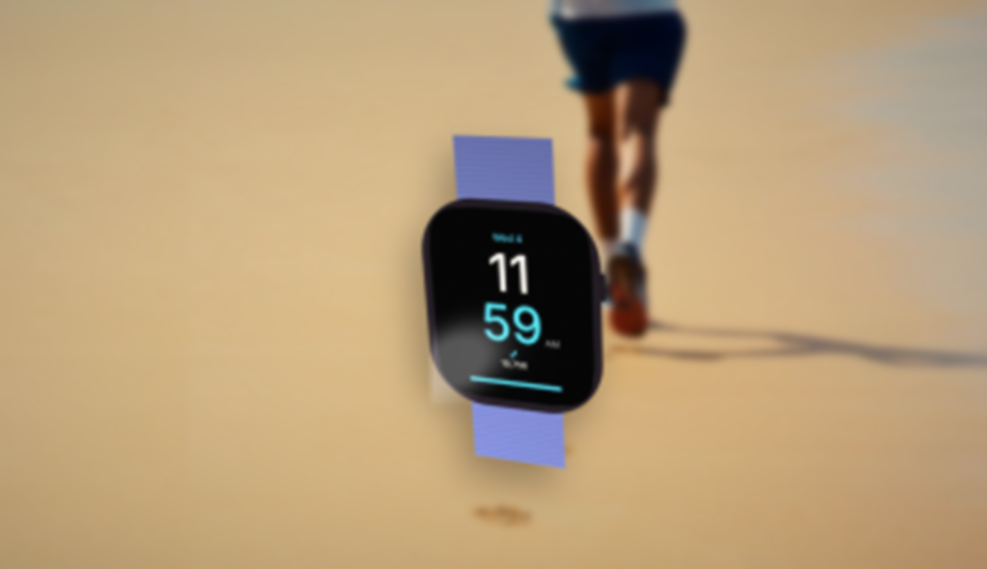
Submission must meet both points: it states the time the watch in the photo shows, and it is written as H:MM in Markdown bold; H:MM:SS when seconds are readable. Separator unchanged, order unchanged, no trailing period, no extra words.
**11:59**
